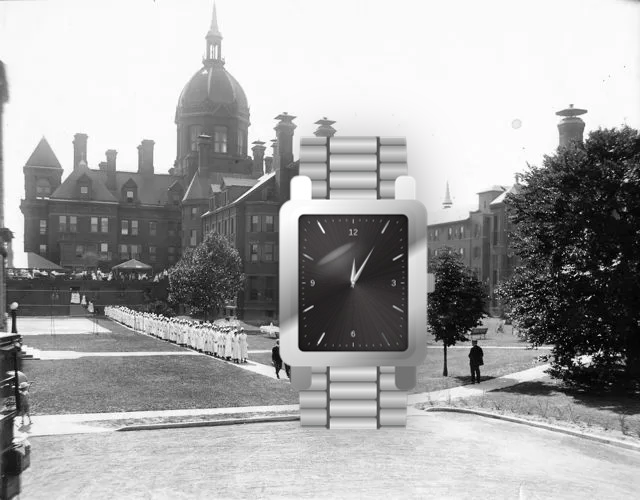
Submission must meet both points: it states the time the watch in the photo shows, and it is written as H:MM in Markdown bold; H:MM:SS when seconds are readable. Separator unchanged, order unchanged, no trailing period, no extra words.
**12:05**
